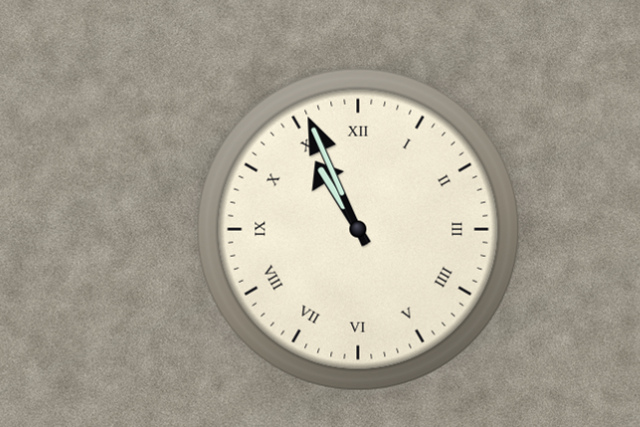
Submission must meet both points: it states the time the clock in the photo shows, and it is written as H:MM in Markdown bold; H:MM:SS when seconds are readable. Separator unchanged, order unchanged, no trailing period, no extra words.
**10:56**
